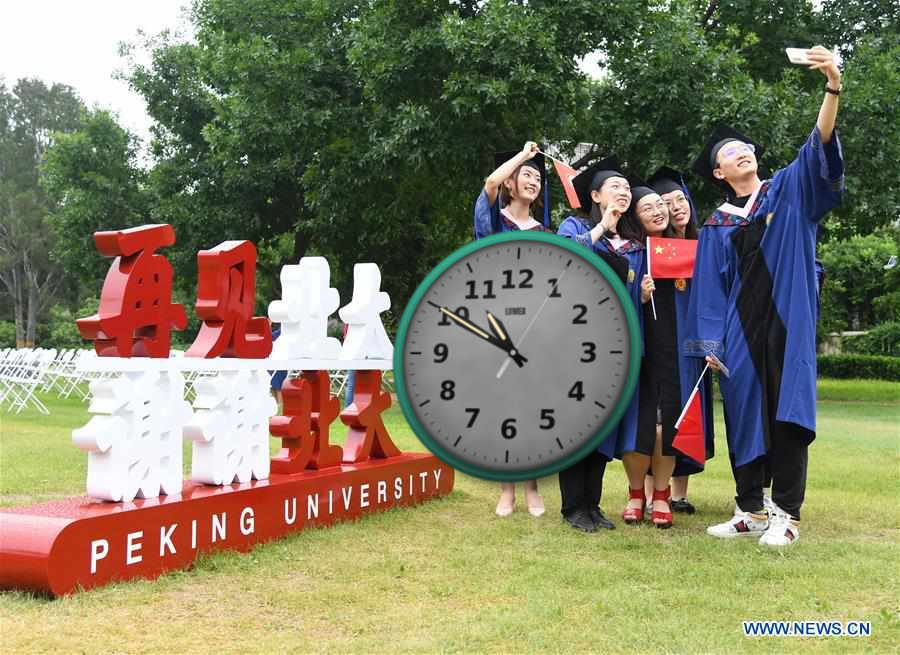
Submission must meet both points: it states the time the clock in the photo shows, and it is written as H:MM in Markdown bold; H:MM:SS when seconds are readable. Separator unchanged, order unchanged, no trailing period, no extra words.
**10:50:05**
